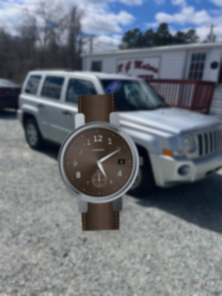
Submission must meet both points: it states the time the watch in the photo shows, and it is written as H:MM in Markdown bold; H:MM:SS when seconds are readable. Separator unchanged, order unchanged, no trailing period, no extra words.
**5:10**
